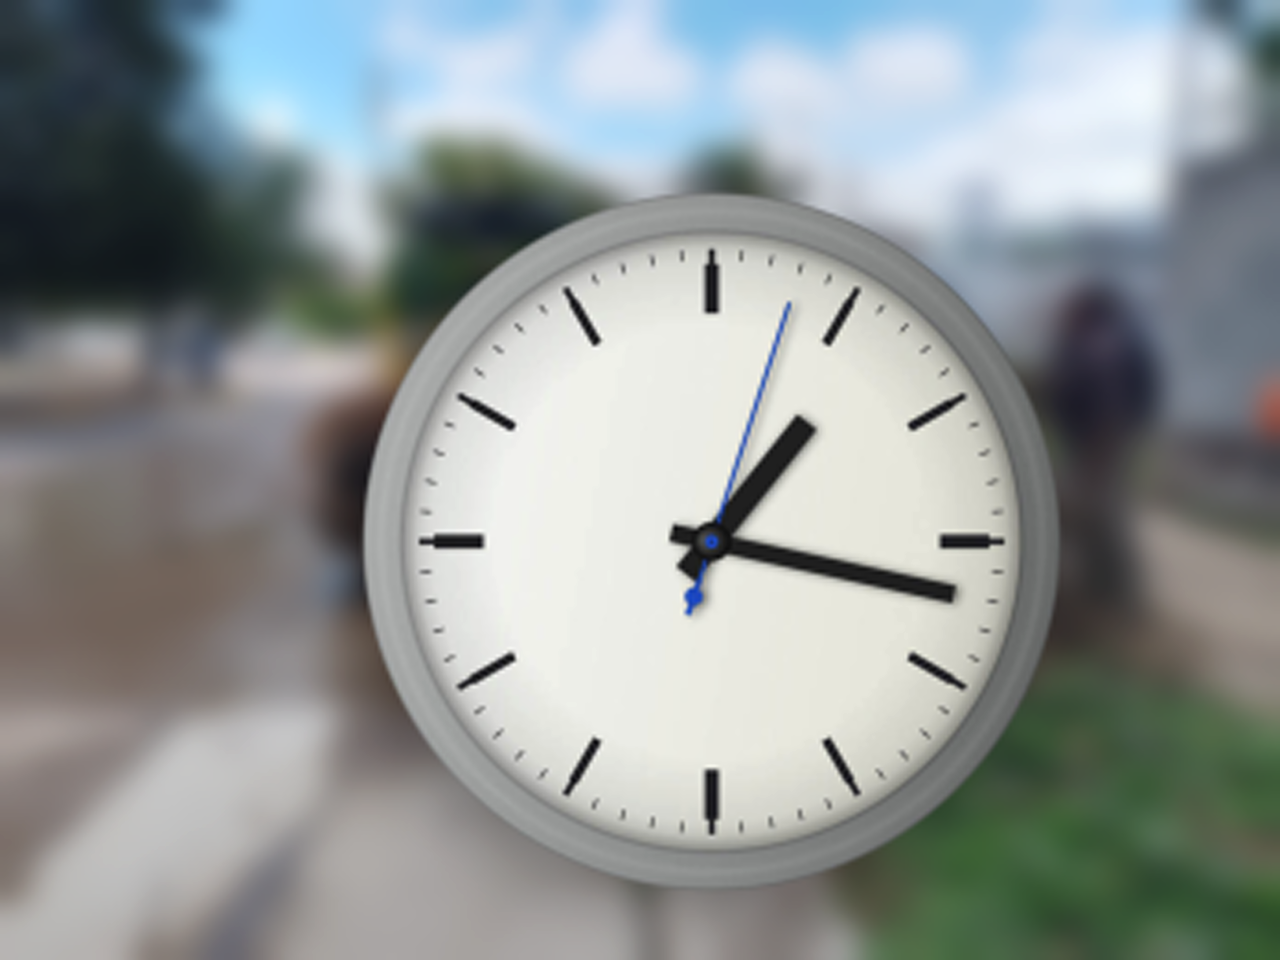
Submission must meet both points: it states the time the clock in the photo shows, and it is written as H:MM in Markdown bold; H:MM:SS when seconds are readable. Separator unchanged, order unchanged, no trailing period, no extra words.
**1:17:03**
